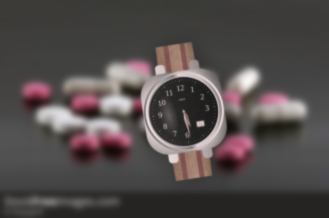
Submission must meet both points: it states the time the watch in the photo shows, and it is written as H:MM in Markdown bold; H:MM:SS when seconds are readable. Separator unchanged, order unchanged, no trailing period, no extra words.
**5:29**
